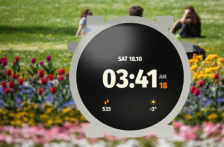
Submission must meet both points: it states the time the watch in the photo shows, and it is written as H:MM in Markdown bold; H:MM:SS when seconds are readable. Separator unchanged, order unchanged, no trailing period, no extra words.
**3:41:18**
